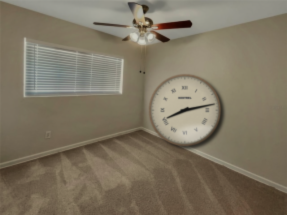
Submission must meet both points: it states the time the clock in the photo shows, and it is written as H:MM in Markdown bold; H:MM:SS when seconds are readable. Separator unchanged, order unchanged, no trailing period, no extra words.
**8:13**
